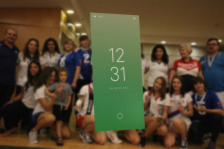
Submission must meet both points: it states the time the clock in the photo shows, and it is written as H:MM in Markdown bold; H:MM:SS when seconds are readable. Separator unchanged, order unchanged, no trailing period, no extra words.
**12:31**
